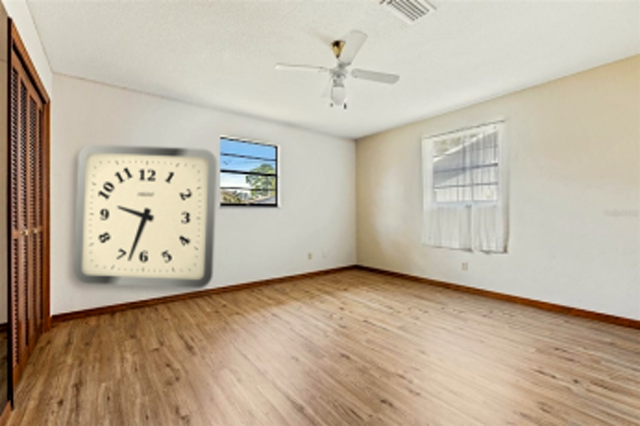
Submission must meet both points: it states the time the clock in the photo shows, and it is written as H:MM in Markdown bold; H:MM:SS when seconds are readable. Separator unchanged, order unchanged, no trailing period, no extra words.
**9:33**
